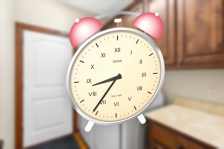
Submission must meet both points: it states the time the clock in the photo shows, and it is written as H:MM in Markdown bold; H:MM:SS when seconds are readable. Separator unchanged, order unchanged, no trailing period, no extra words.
**8:36**
